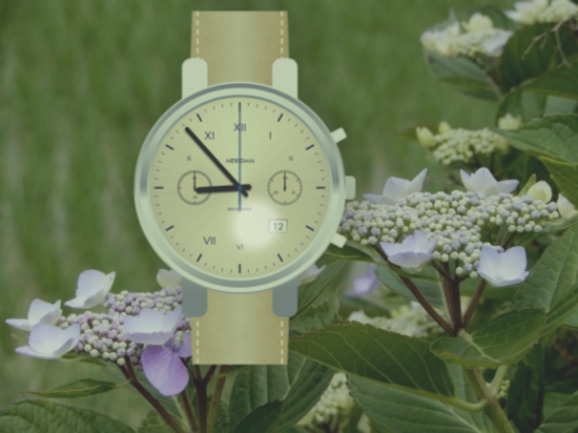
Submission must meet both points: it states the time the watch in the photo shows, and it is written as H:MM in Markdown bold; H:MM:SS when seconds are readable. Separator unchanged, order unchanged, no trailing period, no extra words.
**8:53**
